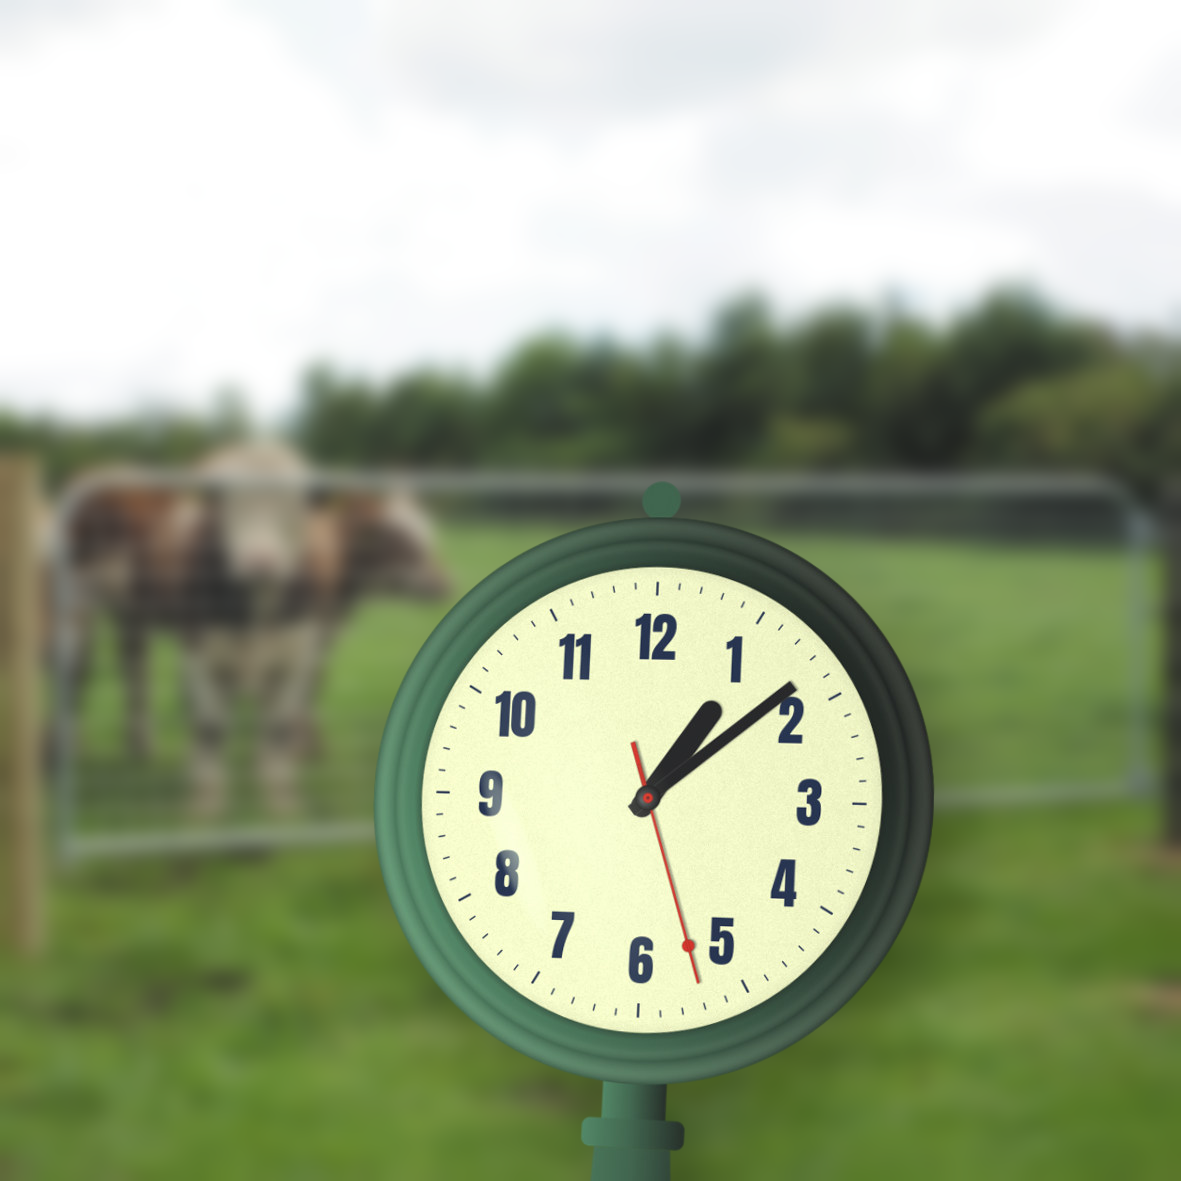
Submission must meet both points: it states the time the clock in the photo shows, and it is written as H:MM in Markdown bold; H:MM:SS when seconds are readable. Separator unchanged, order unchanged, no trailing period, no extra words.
**1:08:27**
